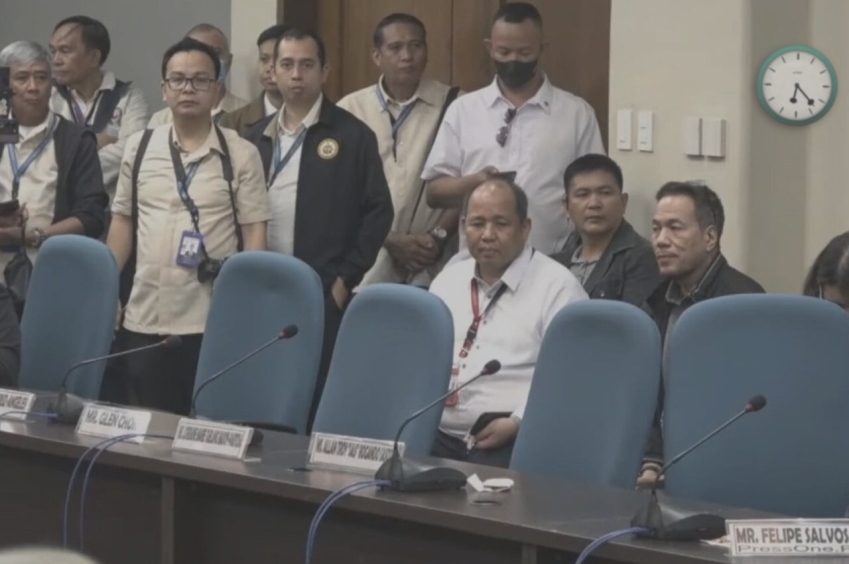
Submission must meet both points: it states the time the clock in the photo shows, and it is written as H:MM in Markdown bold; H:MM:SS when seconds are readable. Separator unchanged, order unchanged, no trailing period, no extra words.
**6:23**
